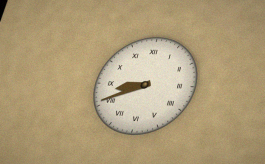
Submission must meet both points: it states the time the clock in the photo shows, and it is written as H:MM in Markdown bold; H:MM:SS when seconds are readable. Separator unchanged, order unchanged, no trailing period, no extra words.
**8:41**
